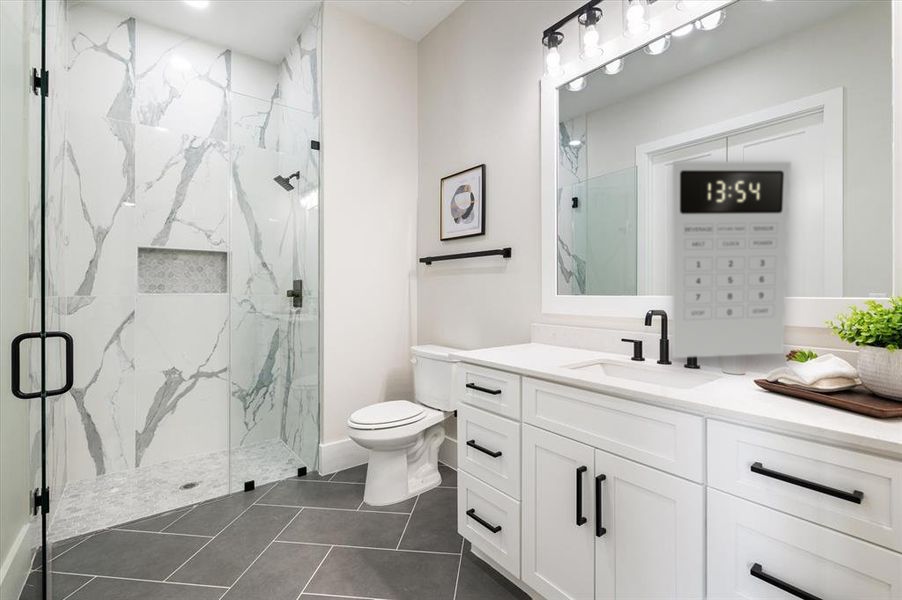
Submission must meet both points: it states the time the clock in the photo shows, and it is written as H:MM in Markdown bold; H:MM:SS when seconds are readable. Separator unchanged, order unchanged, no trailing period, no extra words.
**13:54**
